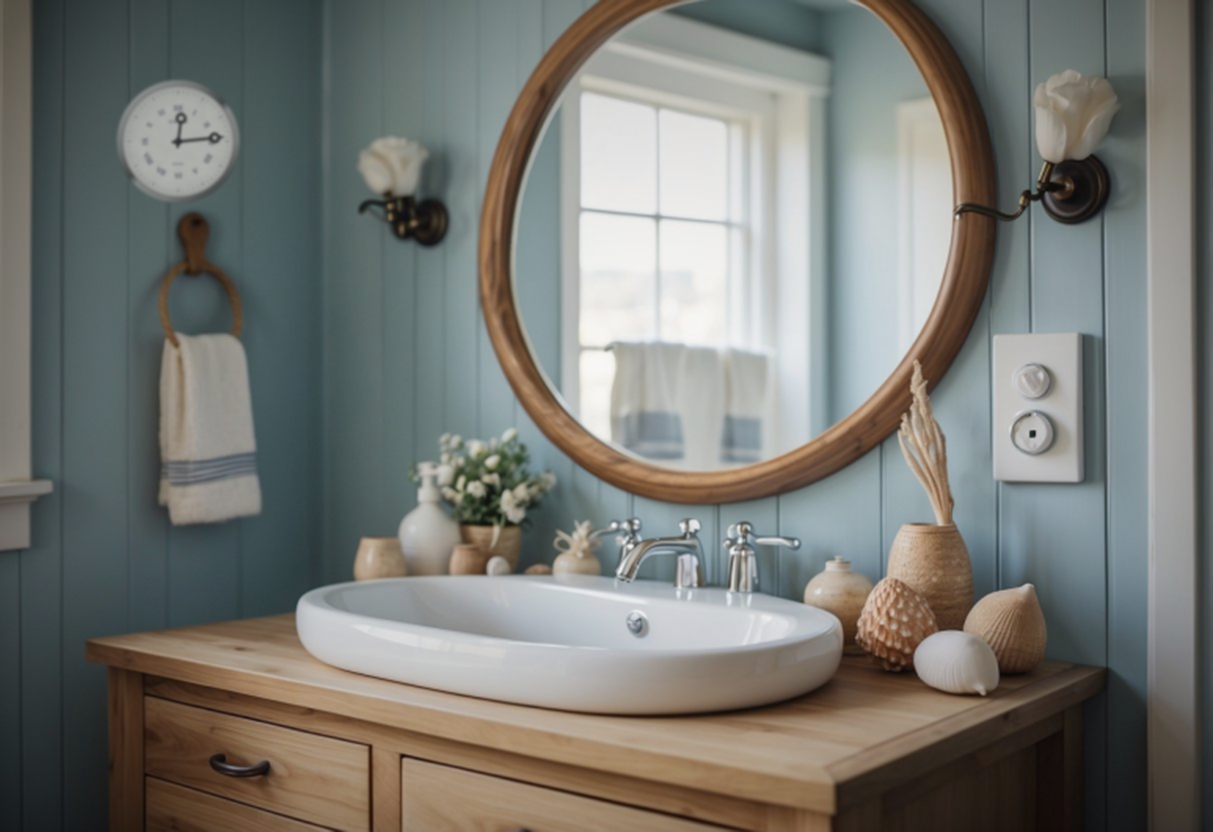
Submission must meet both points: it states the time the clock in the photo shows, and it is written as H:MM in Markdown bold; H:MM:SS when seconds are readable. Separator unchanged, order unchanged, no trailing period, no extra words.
**12:14**
